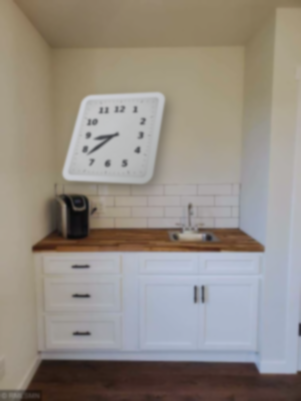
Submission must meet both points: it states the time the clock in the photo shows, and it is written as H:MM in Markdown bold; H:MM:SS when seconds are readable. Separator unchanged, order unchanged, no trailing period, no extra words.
**8:38**
